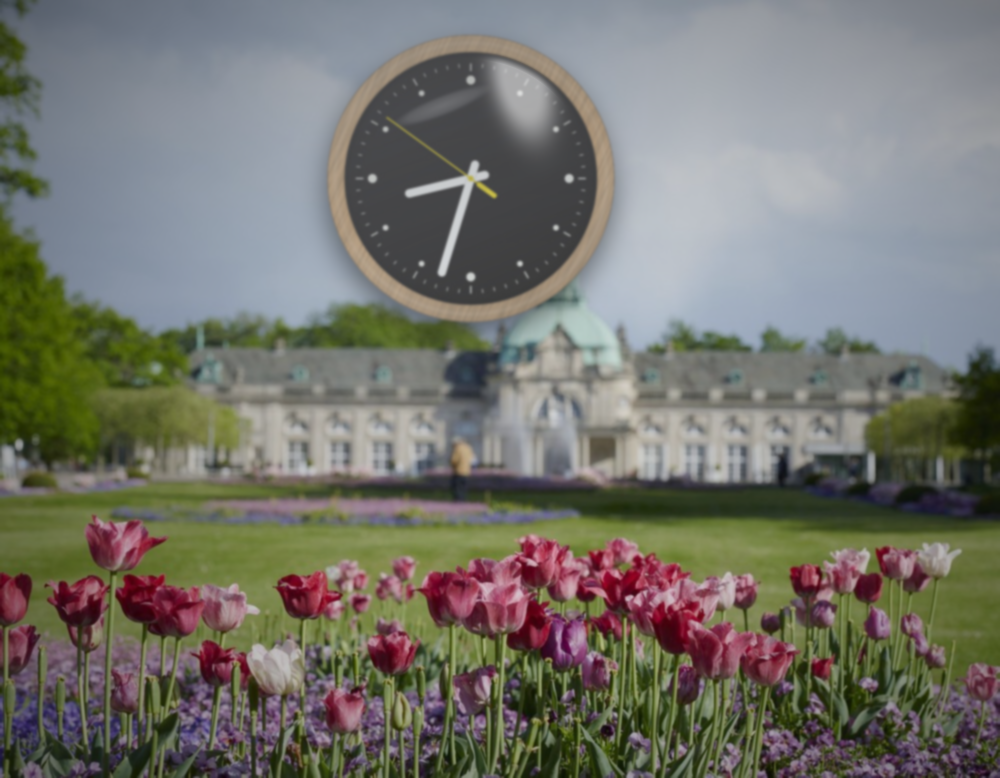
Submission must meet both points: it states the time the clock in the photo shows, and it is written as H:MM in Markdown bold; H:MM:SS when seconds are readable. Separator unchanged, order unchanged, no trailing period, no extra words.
**8:32:51**
